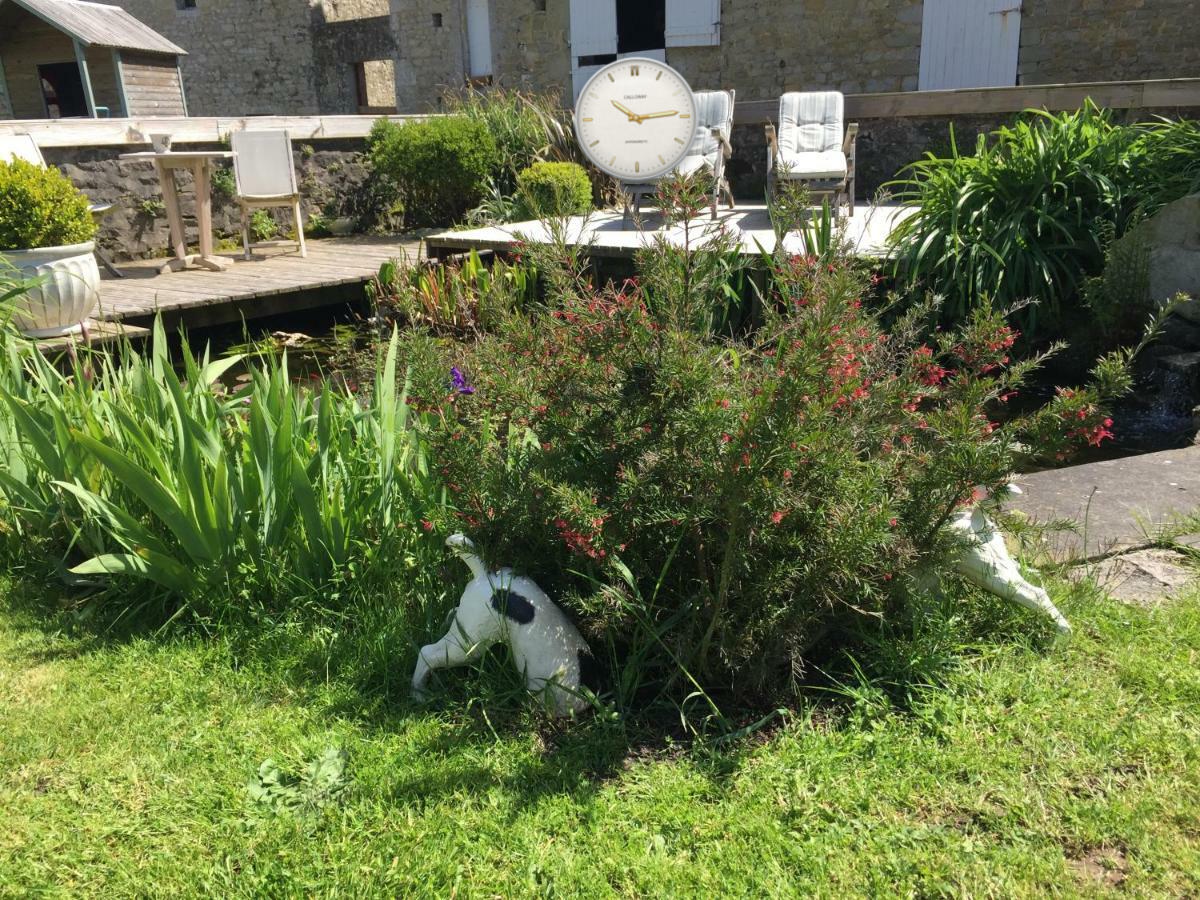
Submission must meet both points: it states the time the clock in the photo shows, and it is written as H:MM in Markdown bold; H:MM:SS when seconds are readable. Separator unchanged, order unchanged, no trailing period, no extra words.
**10:14**
